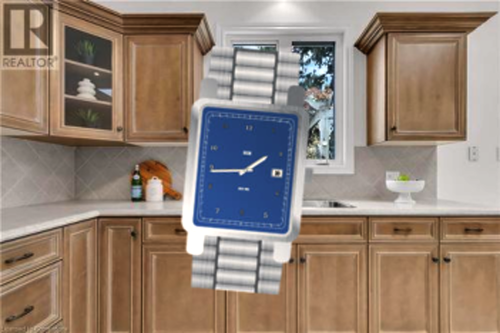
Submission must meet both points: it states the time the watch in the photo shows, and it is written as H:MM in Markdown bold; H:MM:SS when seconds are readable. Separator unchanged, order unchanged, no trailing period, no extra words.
**1:44**
